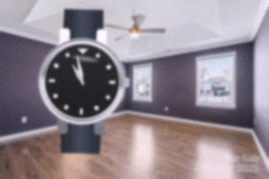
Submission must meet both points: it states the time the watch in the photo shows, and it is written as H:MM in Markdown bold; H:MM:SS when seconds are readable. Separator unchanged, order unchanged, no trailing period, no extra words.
**10:58**
